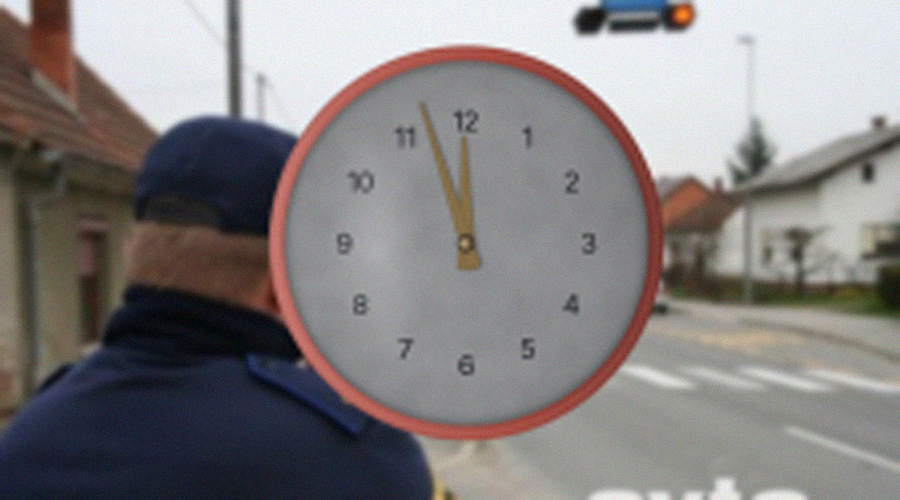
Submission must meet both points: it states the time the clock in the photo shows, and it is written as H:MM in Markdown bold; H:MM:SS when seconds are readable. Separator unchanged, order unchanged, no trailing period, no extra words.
**11:57**
